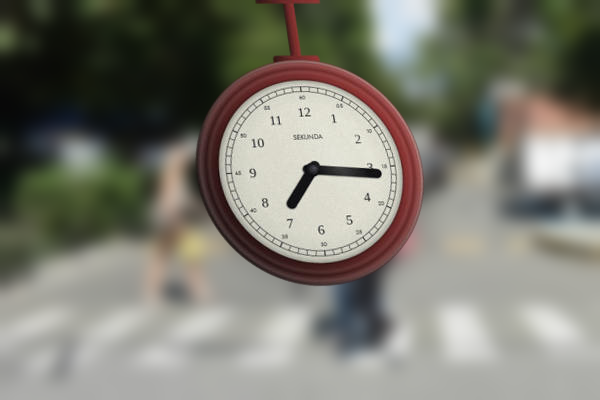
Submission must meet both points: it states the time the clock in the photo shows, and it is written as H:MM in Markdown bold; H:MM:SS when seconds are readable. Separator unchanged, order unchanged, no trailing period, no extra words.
**7:16**
